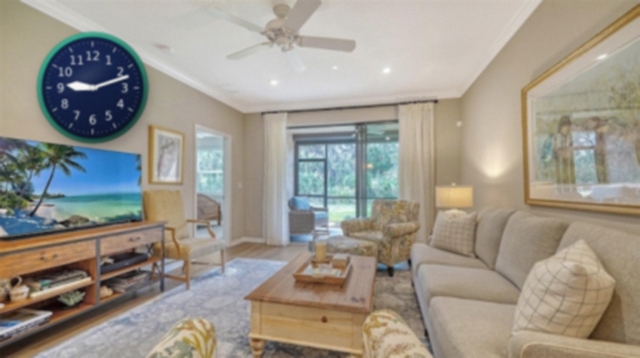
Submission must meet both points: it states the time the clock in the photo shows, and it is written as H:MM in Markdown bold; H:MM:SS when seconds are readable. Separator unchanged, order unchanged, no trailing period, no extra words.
**9:12**
